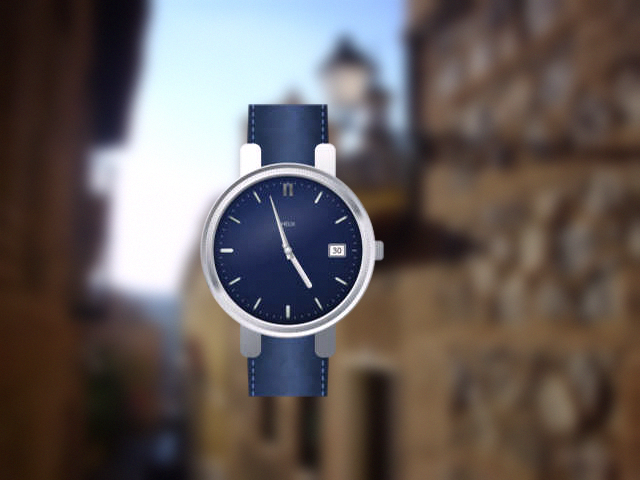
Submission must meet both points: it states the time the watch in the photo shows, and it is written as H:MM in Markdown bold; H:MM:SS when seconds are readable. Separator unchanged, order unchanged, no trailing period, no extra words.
**4:57**
